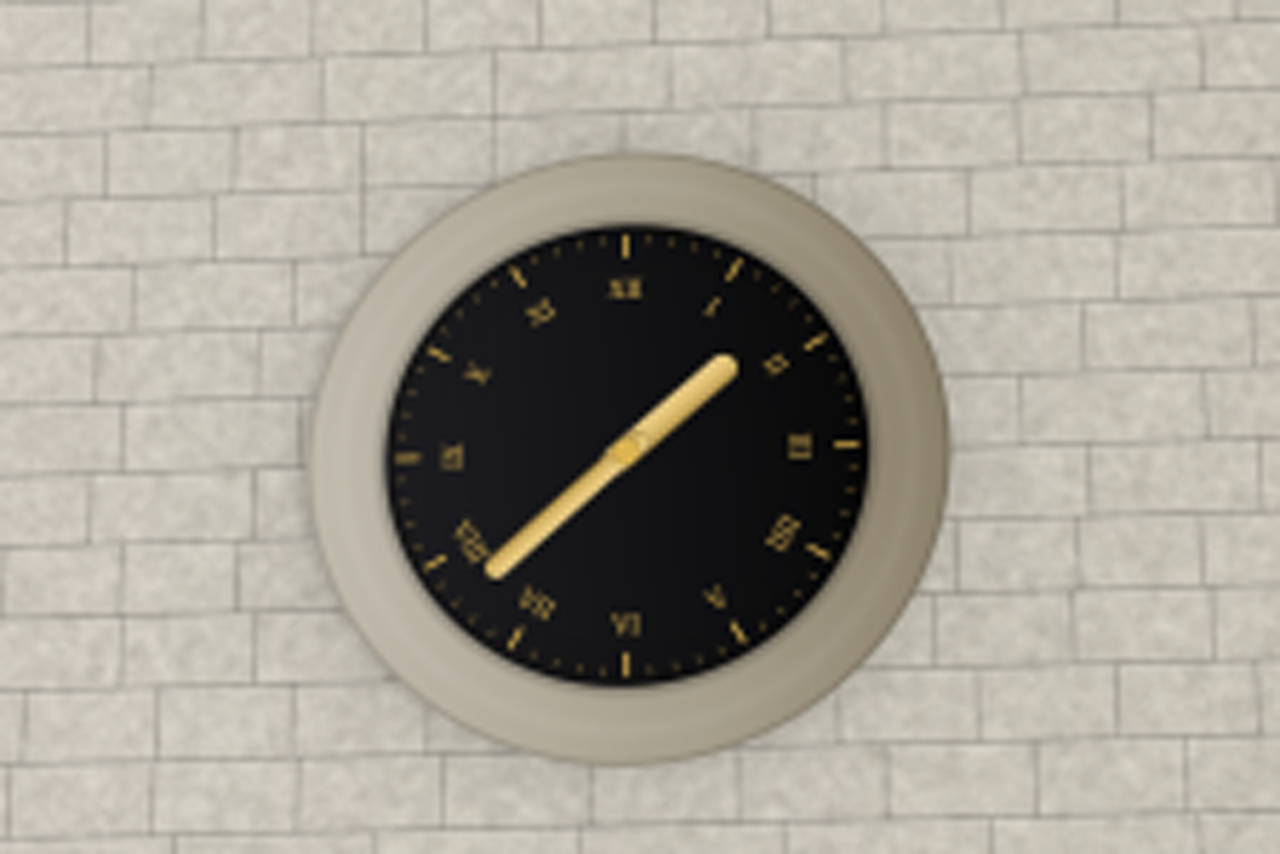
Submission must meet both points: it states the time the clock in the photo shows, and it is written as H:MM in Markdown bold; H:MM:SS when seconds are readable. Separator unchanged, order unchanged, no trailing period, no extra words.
**1:38**
